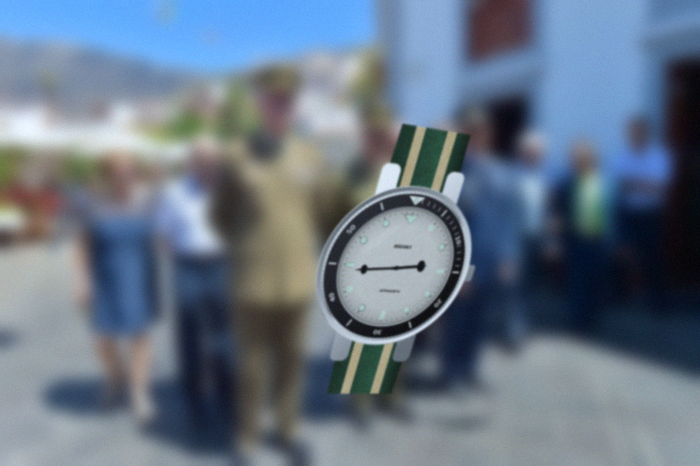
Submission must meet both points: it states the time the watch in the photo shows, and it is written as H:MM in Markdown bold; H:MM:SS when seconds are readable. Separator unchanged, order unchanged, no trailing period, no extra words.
**2:44**
